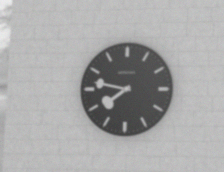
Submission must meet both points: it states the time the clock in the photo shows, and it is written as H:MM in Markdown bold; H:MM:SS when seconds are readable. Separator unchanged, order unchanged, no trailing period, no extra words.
**7:47**
